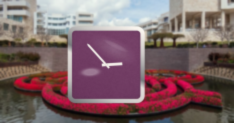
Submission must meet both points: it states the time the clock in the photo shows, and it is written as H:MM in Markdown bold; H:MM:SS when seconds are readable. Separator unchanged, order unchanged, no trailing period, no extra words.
**2:53**
